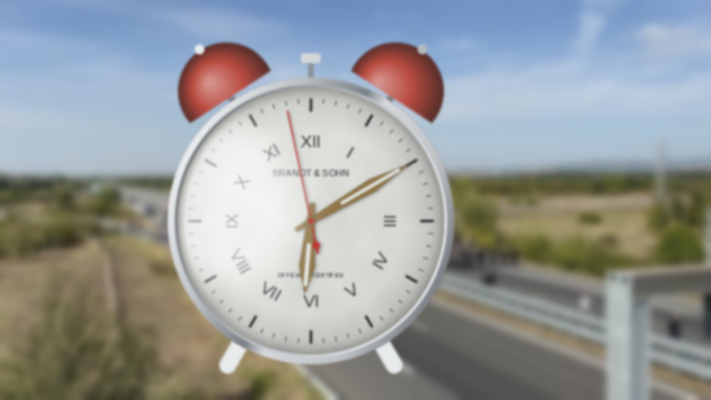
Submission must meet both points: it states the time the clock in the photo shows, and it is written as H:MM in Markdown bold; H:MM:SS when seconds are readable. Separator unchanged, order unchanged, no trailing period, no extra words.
**6:09:58**
